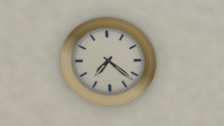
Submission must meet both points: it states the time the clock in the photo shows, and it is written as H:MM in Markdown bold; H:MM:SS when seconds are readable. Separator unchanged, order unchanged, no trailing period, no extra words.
**7:22**
